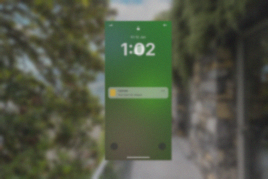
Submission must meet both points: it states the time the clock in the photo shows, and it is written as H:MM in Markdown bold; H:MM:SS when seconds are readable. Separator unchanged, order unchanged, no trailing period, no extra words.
**1:02**
